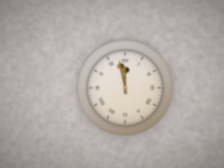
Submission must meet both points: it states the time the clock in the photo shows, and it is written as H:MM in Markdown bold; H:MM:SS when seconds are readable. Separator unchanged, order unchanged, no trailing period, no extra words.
**11:58**
